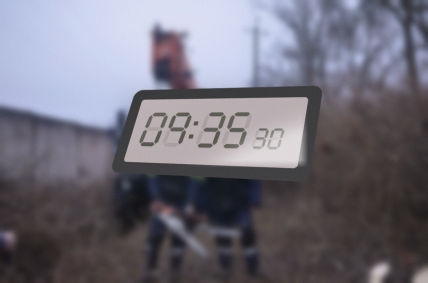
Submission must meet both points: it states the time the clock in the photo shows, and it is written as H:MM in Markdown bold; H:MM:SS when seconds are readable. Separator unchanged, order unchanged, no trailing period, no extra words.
**9:35:30**
